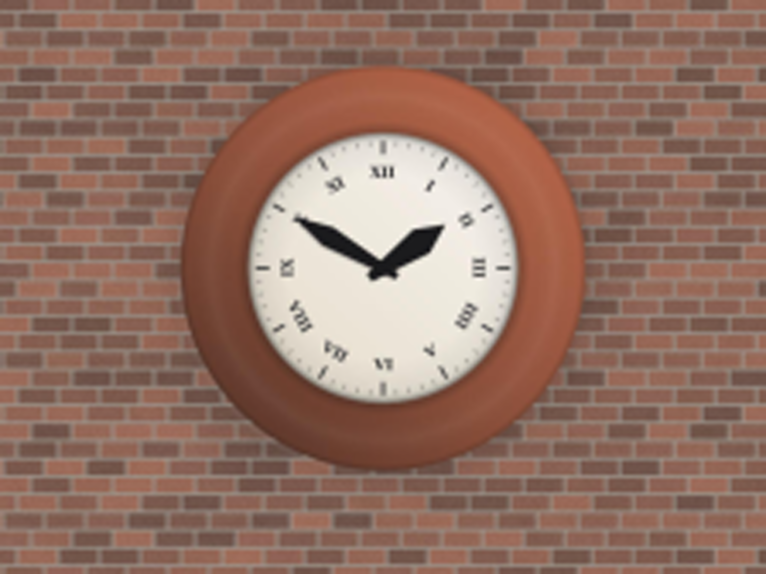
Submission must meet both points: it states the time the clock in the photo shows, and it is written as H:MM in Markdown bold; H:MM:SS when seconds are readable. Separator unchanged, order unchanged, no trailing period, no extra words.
**1:50**
